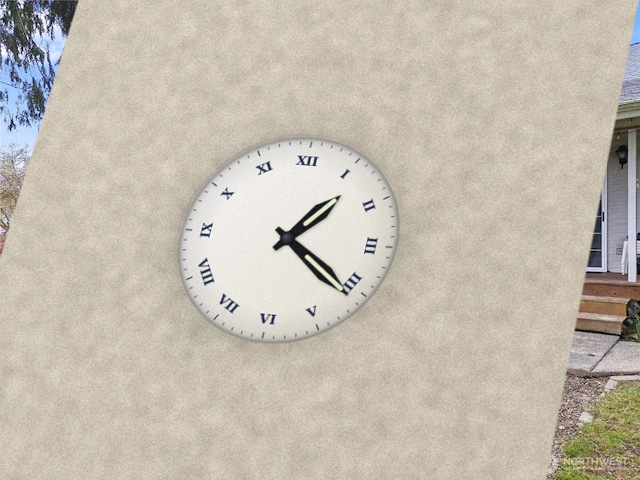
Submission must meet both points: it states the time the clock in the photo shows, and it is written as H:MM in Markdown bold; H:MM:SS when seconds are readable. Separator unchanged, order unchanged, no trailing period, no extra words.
**1:21**
